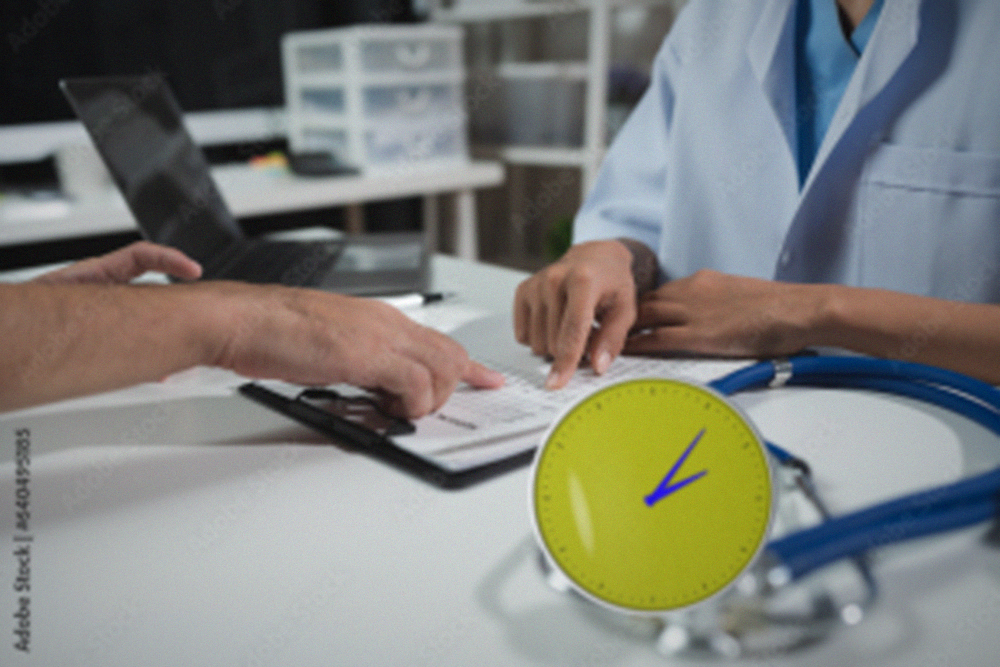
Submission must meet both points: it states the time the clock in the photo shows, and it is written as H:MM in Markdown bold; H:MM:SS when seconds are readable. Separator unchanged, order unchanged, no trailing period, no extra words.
**2:06**
